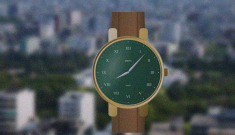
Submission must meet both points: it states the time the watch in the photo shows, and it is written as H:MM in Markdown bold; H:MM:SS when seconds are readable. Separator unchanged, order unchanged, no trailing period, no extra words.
**8:07**
